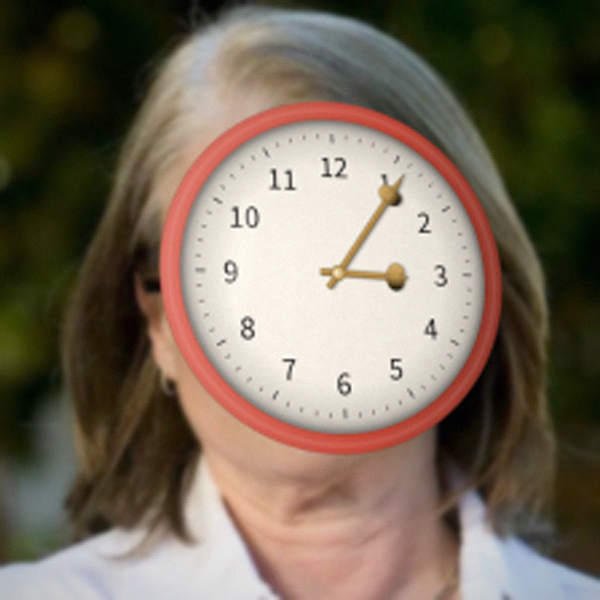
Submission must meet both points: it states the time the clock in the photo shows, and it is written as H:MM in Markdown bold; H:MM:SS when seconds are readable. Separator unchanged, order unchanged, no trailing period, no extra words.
**3:06**
